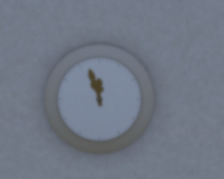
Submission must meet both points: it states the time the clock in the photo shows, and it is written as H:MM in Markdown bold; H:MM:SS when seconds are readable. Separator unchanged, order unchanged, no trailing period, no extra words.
**11:57**
